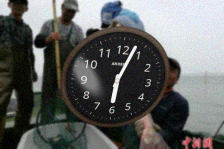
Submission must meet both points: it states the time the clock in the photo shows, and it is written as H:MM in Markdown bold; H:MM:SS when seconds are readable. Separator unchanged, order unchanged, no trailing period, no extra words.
**6:03**
